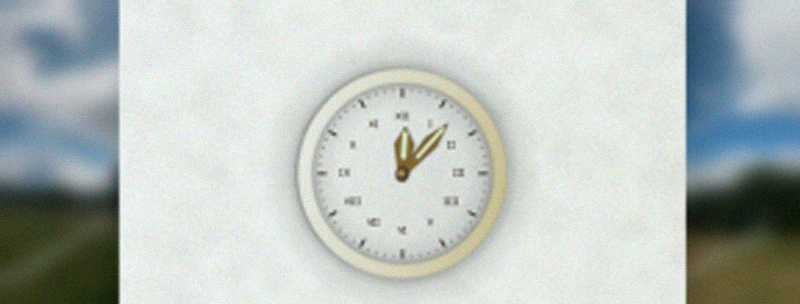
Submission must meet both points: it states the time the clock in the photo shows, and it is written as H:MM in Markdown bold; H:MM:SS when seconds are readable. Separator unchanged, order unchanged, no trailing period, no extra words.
**12:07**
